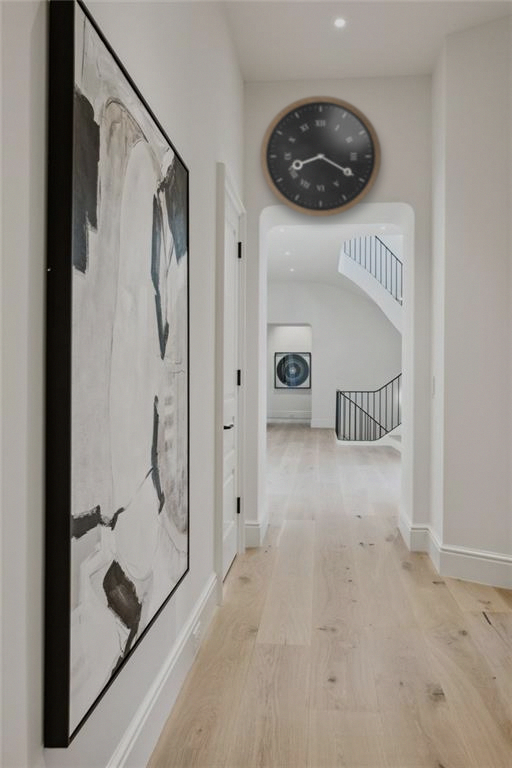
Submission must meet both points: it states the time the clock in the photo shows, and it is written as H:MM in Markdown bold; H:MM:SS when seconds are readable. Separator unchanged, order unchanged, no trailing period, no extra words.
**8:20**
